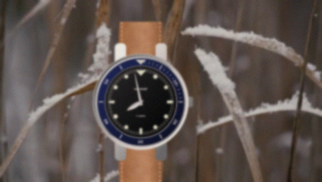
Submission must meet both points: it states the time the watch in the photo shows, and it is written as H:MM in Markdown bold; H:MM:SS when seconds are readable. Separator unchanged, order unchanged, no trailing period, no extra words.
**7:58**
